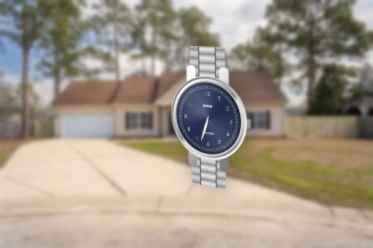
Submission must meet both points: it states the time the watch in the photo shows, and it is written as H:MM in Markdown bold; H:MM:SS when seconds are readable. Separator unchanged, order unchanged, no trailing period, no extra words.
**6:33**
